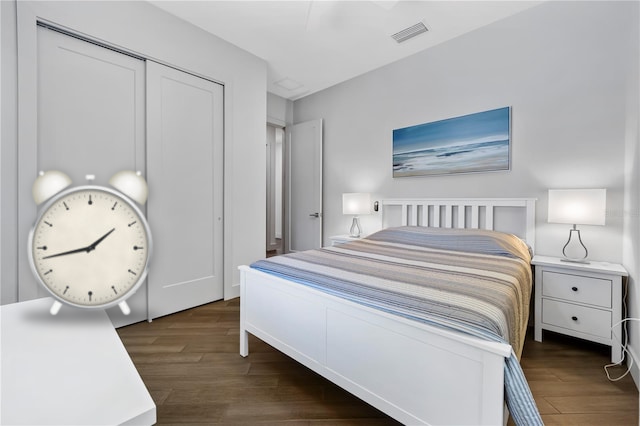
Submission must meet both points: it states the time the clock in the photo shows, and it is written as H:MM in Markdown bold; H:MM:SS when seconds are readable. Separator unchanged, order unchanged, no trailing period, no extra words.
**1:43**
